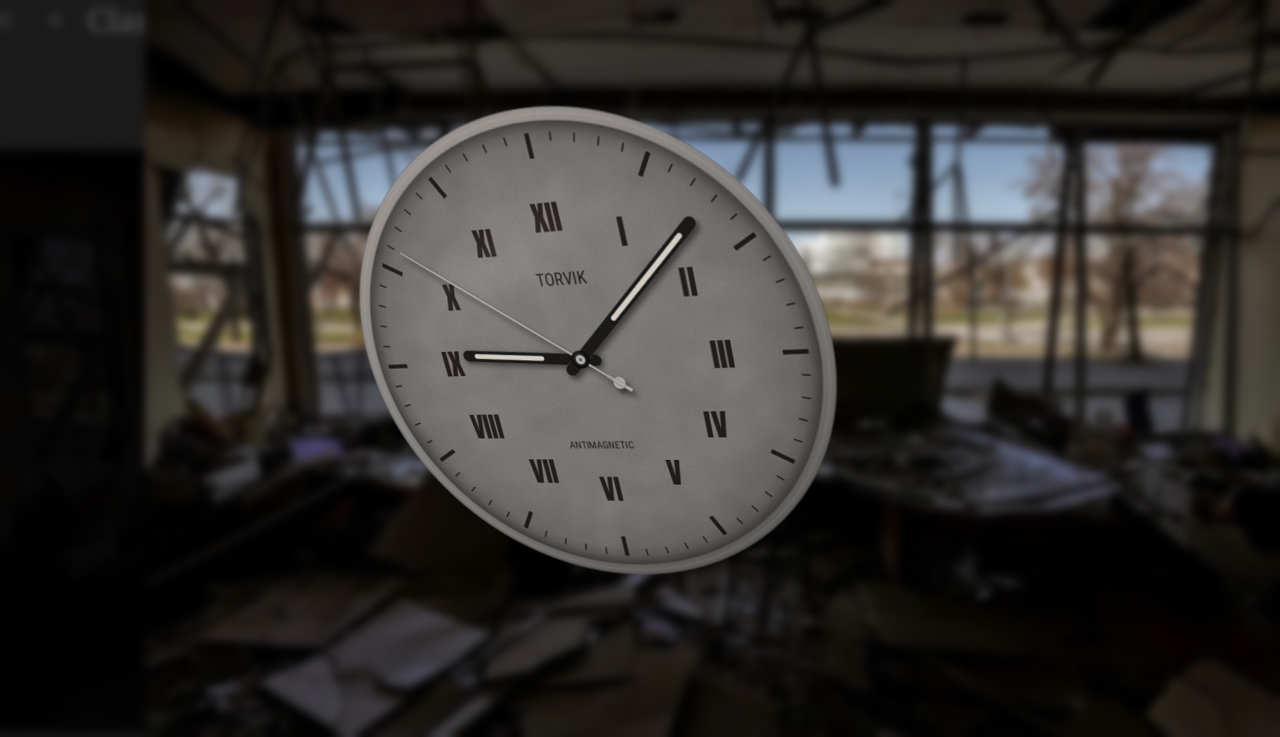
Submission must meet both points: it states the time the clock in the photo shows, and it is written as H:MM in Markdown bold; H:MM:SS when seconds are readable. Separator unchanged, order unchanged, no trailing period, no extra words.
**9:07:51**
